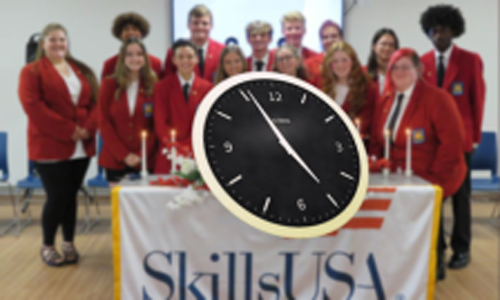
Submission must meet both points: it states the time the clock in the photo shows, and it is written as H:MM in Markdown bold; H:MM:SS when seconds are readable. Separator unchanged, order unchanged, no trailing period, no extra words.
**4:56**
